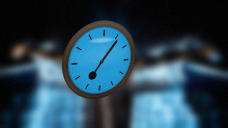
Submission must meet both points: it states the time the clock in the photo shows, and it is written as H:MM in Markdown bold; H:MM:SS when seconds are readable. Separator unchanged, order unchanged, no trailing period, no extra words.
**7:06**
